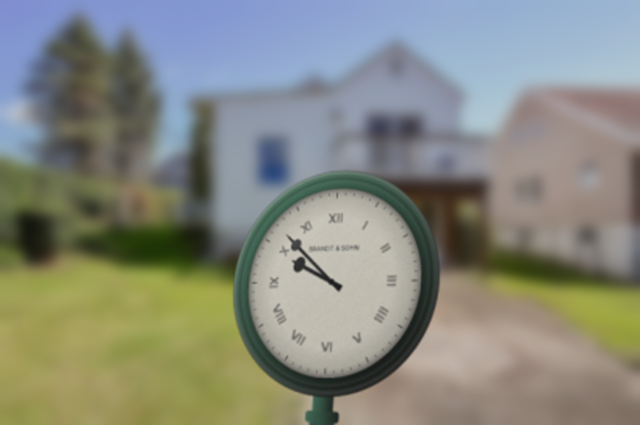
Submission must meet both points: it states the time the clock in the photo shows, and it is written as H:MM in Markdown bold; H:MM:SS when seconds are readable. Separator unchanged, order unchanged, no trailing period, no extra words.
**9:52**
